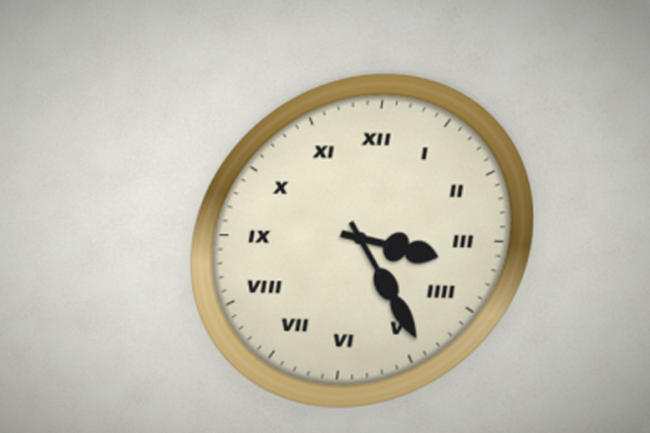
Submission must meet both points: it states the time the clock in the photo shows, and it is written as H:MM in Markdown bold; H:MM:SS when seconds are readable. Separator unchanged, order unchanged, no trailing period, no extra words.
**3:24**
